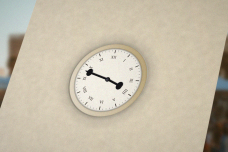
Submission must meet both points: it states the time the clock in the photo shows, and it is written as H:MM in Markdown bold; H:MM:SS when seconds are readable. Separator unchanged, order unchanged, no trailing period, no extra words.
**3:48**
